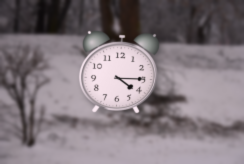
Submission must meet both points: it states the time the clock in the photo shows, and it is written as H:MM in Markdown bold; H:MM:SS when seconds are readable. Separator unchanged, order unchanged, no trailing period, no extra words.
**4:15**
